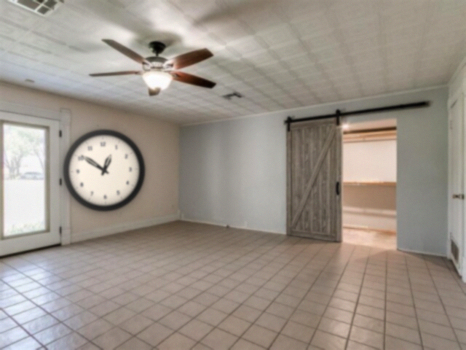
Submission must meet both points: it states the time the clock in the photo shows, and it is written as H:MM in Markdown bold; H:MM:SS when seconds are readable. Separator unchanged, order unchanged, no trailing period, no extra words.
**12:51**
